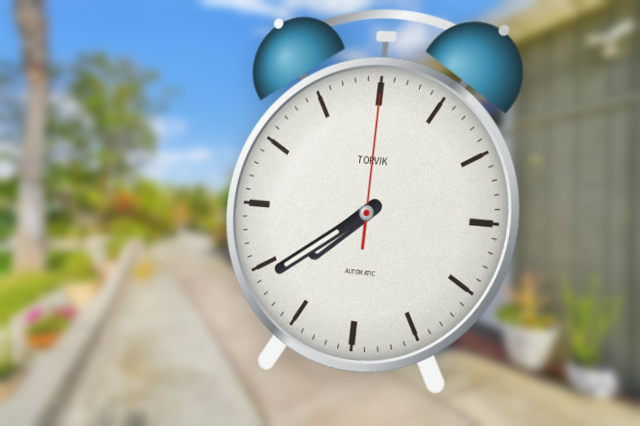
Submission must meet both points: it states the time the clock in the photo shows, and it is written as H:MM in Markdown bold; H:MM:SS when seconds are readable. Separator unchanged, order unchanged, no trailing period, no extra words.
**7:39:00**
